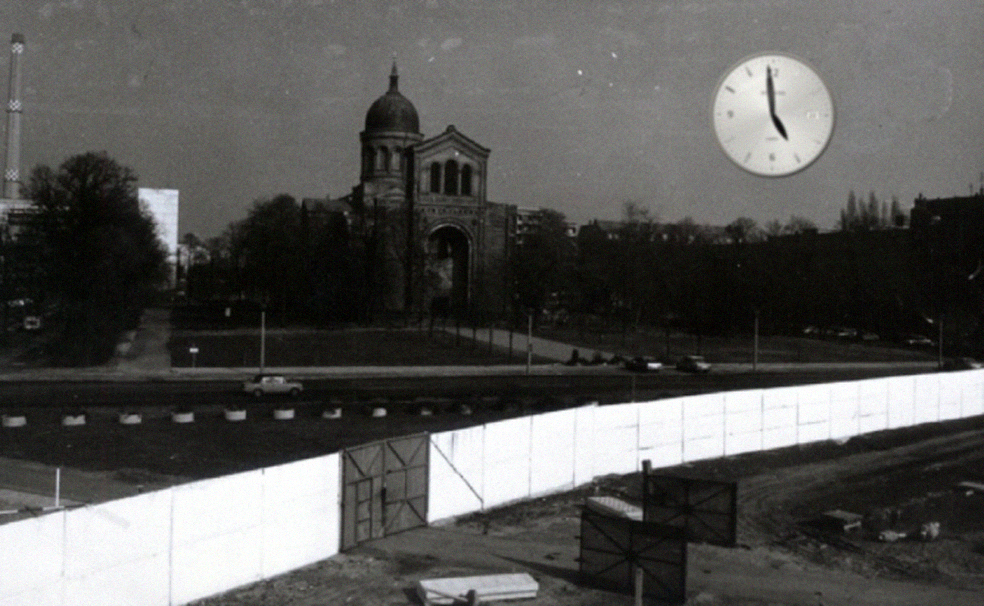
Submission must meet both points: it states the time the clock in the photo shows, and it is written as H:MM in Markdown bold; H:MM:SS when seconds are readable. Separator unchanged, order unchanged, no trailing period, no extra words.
**4:59**
